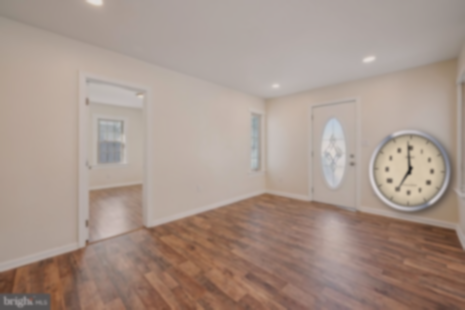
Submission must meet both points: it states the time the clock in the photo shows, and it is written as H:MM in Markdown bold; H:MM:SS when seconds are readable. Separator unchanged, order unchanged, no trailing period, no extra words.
**6:59**
